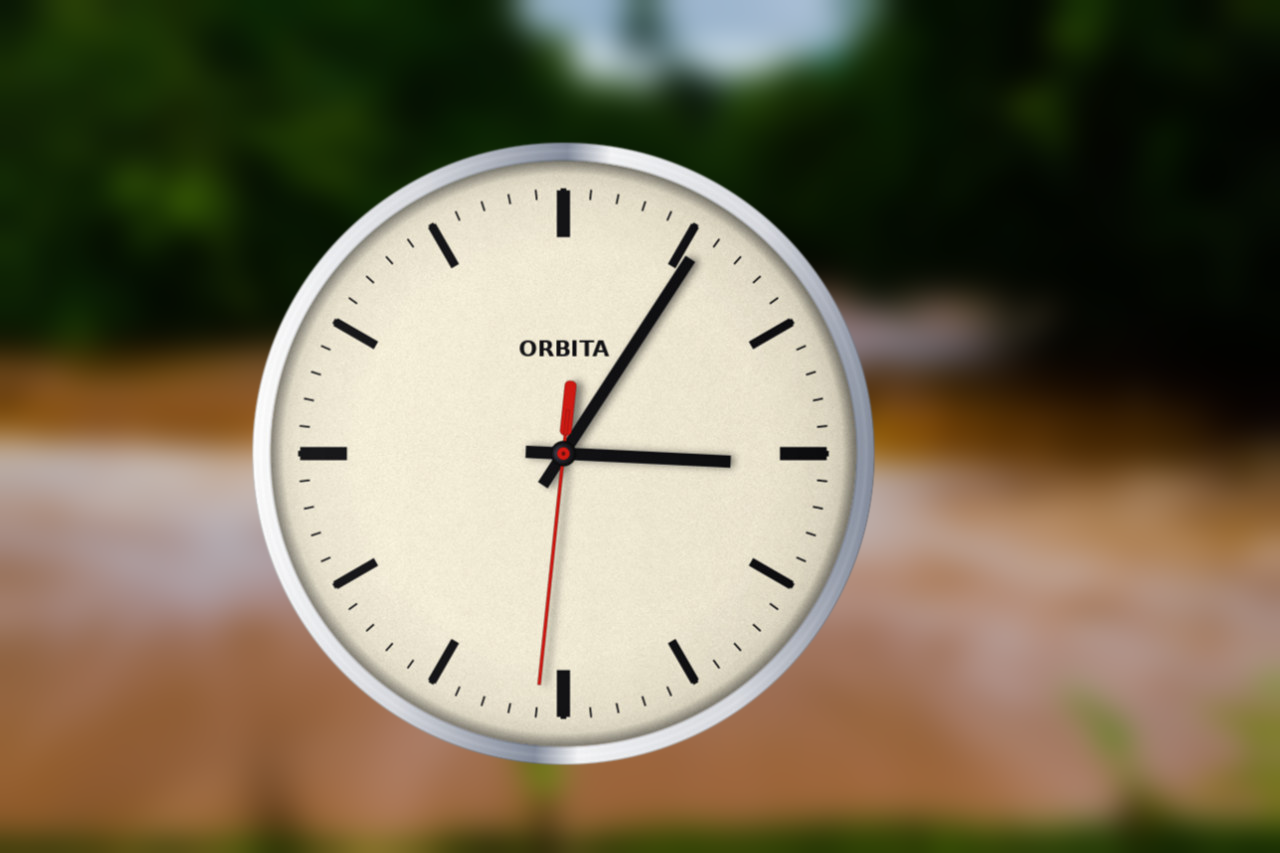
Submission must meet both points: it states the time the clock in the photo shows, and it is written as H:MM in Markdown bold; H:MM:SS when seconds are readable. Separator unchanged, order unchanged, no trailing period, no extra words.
**3:05:31**
